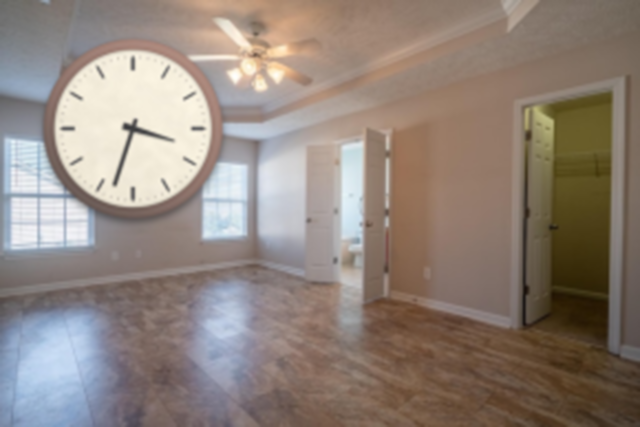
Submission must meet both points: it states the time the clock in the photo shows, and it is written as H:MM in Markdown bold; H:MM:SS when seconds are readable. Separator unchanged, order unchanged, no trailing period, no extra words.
**3:33**
